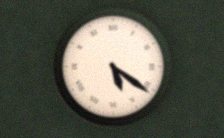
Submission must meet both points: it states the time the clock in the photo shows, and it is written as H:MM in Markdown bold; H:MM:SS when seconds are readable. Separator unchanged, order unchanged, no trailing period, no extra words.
**5:21**
